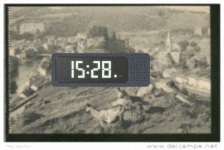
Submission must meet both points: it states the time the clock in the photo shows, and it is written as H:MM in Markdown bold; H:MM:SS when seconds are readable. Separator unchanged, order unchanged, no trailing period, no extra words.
**15:28**
